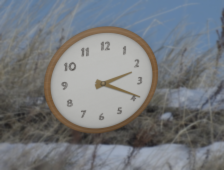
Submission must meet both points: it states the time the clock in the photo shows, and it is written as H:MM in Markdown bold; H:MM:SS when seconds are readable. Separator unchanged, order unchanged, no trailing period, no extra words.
**2:19**
